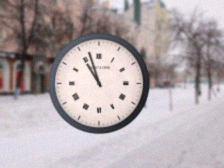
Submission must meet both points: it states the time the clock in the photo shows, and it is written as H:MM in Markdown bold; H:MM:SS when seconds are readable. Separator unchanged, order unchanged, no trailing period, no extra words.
**10:57**
